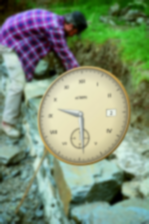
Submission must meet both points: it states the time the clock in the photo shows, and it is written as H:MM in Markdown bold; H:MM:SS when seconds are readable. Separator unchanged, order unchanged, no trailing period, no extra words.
**9:29**
